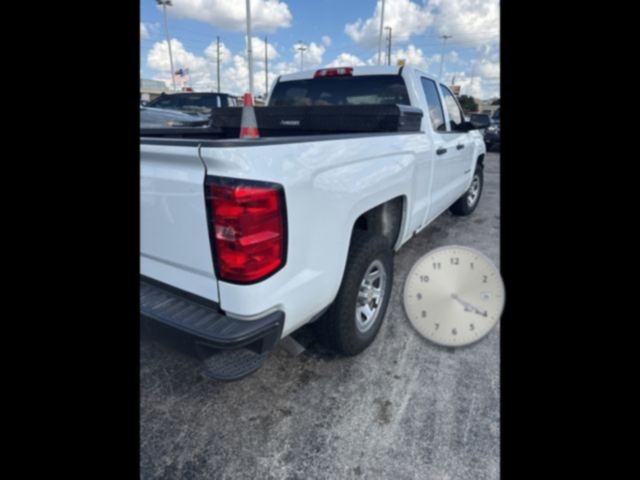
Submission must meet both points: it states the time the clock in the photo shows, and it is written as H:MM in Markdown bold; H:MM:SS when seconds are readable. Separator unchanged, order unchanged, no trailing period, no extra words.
**4:20**
